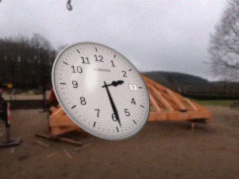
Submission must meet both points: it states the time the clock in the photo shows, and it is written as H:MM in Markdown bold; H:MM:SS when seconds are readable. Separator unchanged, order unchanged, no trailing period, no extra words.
**2:29**
